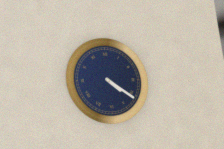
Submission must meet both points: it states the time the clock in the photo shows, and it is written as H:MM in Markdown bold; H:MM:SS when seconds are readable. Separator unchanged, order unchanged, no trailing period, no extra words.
**4:21**
